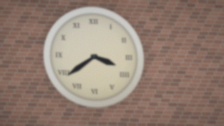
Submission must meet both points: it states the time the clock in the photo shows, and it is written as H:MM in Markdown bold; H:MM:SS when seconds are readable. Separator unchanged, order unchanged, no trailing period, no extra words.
**3:39**
